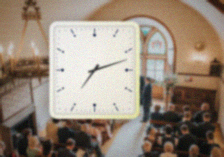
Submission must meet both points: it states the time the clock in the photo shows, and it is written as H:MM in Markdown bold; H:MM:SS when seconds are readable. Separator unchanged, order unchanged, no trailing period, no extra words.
**7:12**
